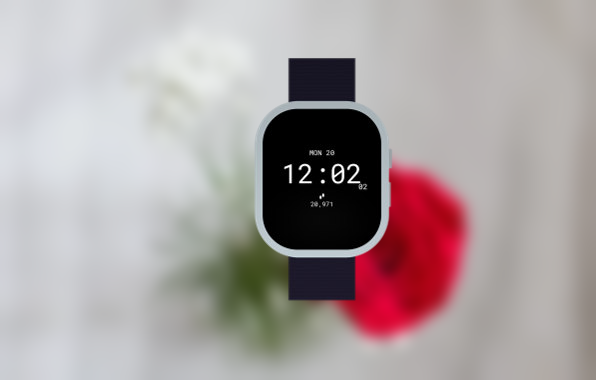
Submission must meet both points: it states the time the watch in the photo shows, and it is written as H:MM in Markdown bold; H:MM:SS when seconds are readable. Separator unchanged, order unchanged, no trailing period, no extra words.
**12:02:02**
